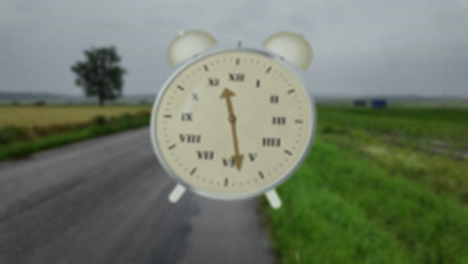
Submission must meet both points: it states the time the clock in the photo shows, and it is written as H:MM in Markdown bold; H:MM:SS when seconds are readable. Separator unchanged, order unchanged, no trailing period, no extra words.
**11:28**
